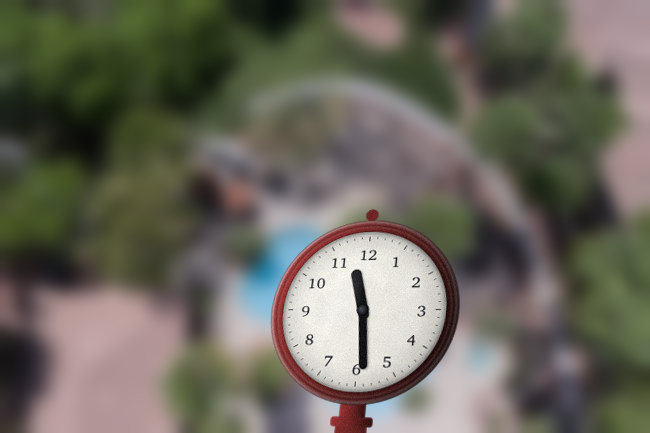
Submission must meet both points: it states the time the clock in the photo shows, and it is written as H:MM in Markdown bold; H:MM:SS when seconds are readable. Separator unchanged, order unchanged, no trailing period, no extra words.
**11:29**
